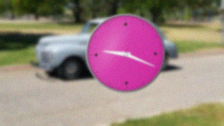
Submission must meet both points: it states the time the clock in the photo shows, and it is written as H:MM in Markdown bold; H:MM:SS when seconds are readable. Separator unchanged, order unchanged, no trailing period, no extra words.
**9:19**
